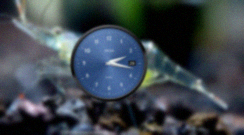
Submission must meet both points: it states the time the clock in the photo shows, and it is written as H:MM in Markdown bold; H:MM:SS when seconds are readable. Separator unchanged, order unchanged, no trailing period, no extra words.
**2:17**
